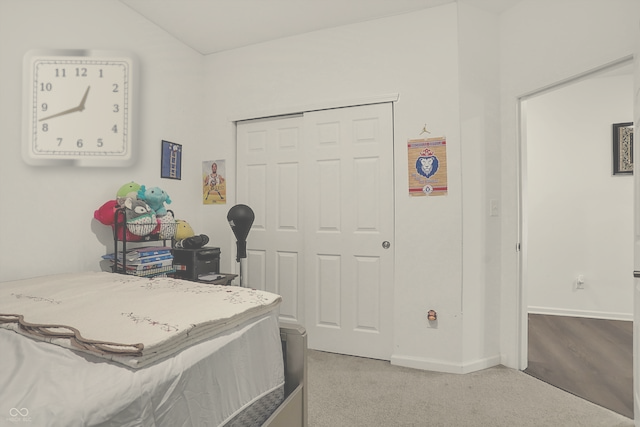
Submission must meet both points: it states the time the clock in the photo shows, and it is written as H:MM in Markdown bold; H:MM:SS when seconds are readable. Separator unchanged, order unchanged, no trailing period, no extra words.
**12:42**
